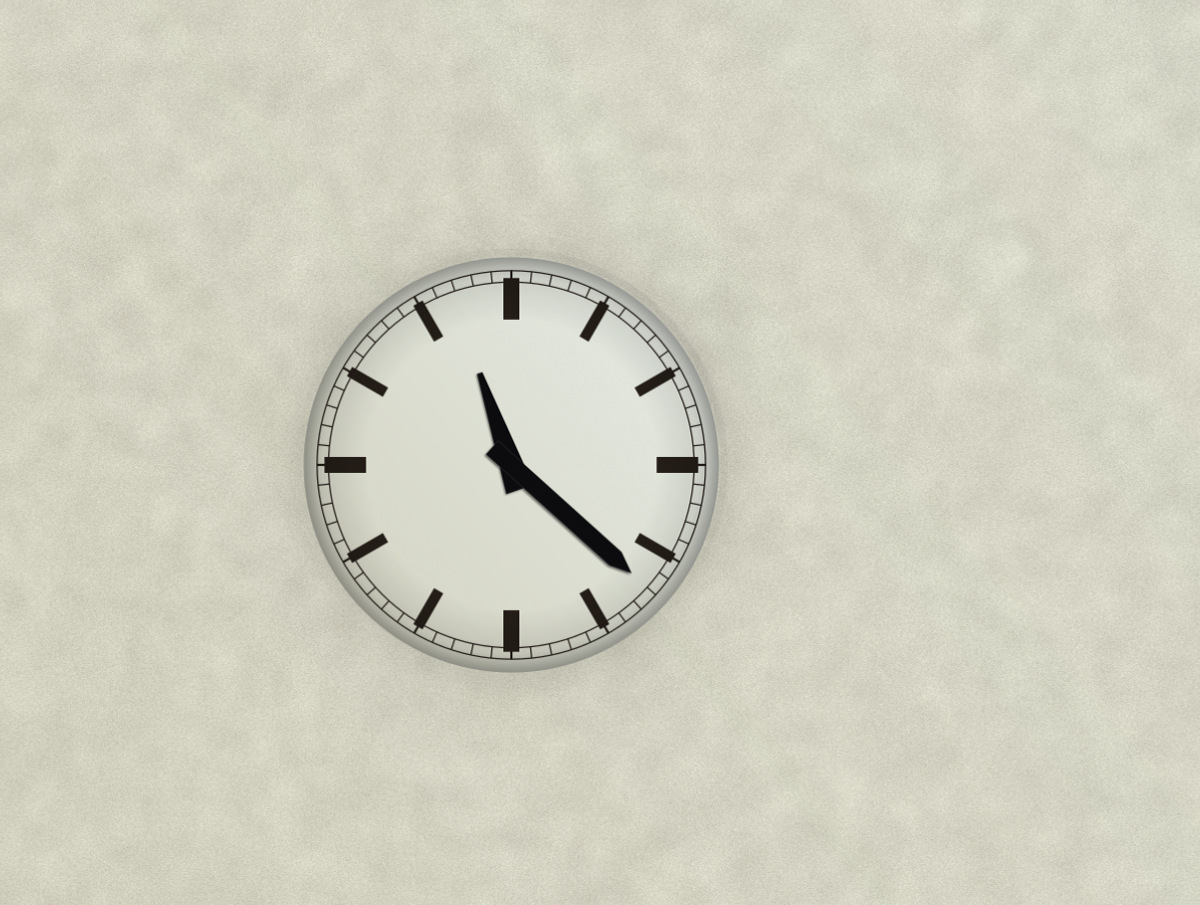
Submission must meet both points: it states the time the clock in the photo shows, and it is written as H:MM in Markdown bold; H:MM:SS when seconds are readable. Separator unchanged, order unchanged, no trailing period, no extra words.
**11:22**
